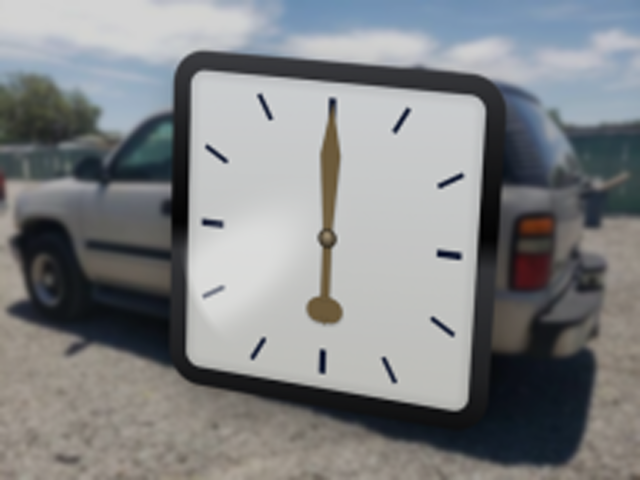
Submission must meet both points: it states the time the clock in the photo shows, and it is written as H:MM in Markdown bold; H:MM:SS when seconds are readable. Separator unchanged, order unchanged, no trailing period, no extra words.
**6:00**
